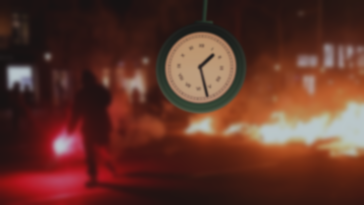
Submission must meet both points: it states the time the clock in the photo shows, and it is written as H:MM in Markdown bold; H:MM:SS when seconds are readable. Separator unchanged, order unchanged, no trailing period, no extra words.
**1:27**
